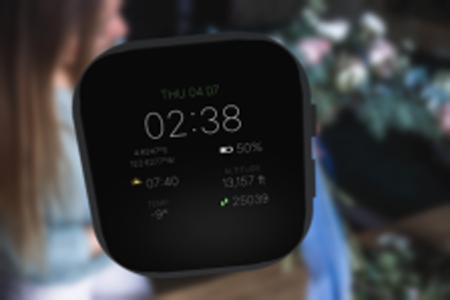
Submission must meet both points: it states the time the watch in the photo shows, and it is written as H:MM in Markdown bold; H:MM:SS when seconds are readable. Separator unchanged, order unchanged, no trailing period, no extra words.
**2:38**
